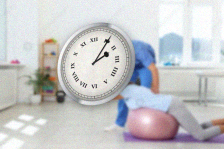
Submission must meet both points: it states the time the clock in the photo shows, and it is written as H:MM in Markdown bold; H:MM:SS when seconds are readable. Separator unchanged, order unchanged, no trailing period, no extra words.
**2:06**
